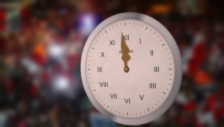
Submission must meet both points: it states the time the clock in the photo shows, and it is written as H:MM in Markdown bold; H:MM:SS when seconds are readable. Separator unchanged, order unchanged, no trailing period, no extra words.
**11:59**
